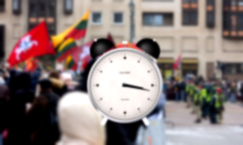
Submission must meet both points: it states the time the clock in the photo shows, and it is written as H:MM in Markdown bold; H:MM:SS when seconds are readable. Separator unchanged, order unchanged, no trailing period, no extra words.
**3:17**
